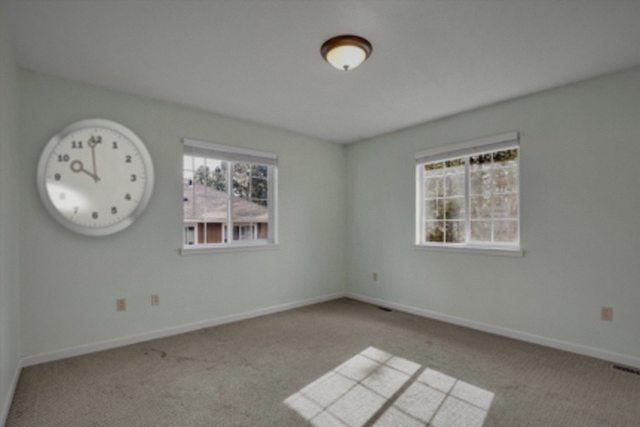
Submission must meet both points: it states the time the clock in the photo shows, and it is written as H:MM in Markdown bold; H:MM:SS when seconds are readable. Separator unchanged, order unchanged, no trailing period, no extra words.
**9:59**
